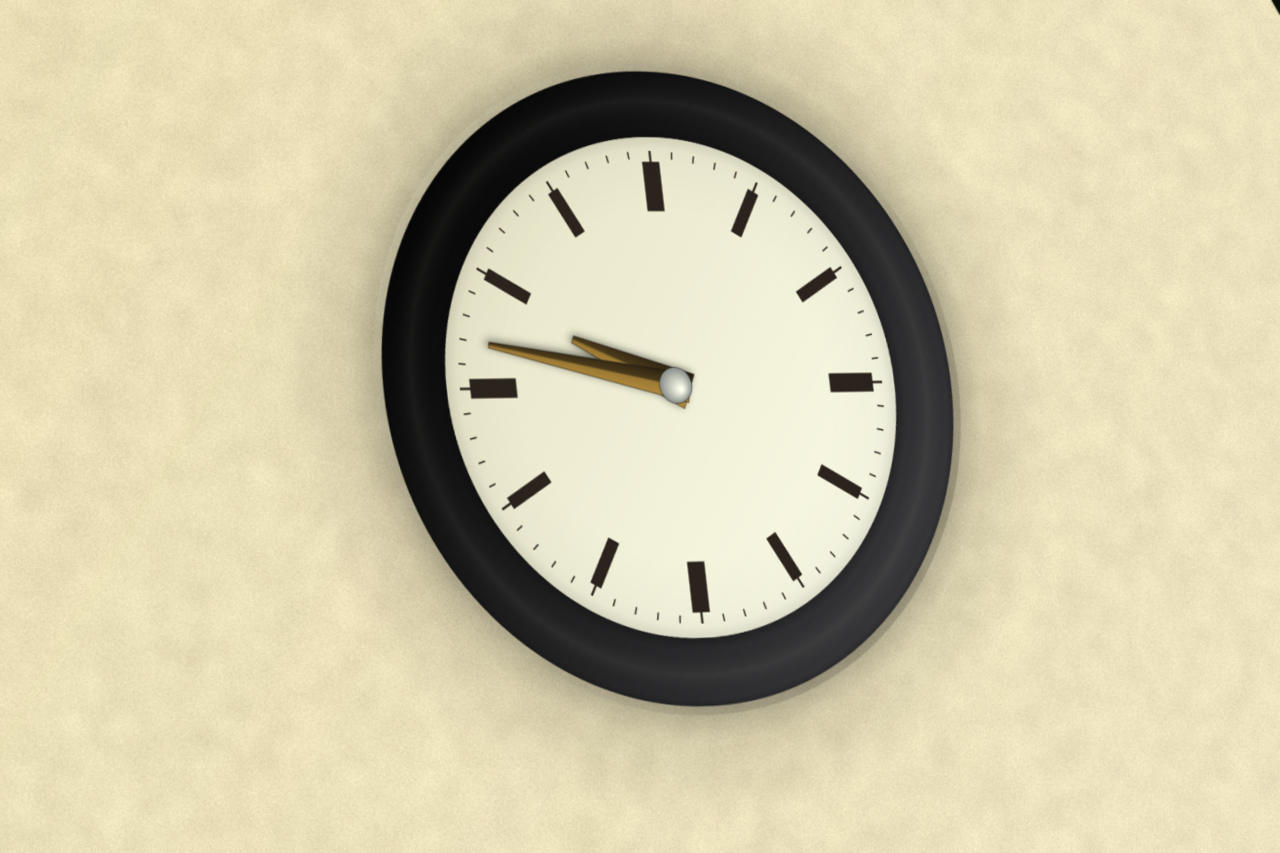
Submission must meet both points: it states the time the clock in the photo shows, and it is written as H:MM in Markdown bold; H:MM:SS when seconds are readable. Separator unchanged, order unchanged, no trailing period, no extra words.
**9:47**
